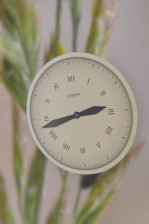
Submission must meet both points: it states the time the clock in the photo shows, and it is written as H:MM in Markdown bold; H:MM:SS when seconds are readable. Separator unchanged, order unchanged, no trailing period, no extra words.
**2:43**
